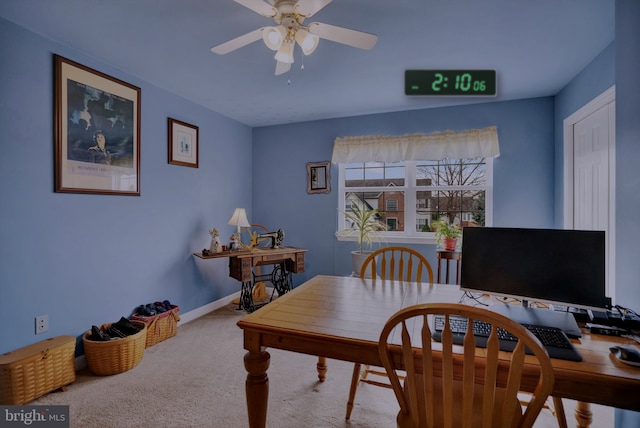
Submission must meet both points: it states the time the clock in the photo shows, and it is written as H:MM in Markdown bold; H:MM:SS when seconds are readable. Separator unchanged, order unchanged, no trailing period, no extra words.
**2:10**
